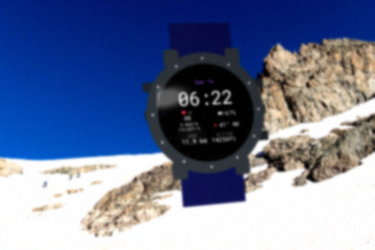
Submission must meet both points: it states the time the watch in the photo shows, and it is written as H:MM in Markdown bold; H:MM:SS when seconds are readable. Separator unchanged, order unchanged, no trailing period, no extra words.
**6:22**
